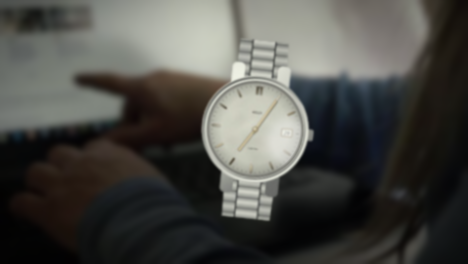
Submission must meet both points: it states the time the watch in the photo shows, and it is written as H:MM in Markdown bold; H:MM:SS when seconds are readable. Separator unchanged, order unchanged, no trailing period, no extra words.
**7:05**
